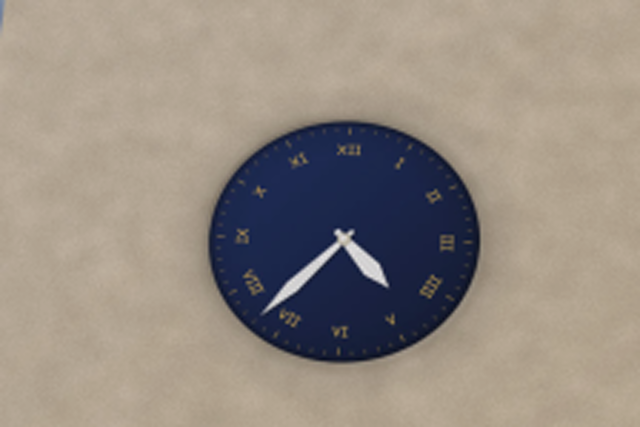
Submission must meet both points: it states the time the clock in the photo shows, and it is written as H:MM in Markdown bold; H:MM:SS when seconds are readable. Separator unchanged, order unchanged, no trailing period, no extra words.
**4:37**
